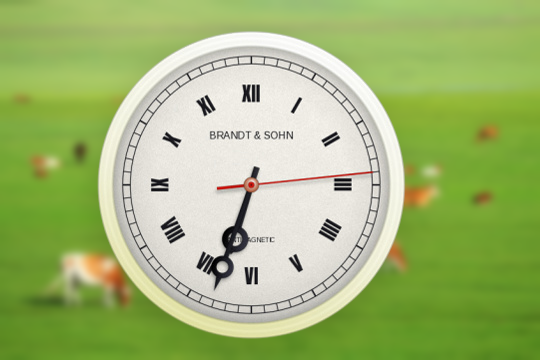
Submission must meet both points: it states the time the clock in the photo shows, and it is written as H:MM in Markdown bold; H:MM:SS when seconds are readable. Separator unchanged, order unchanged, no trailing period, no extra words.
**6:33:14**
